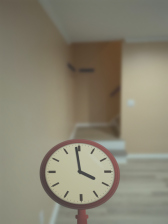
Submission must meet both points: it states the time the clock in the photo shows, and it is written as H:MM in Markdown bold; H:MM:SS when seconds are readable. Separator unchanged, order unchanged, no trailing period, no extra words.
**3:59**
